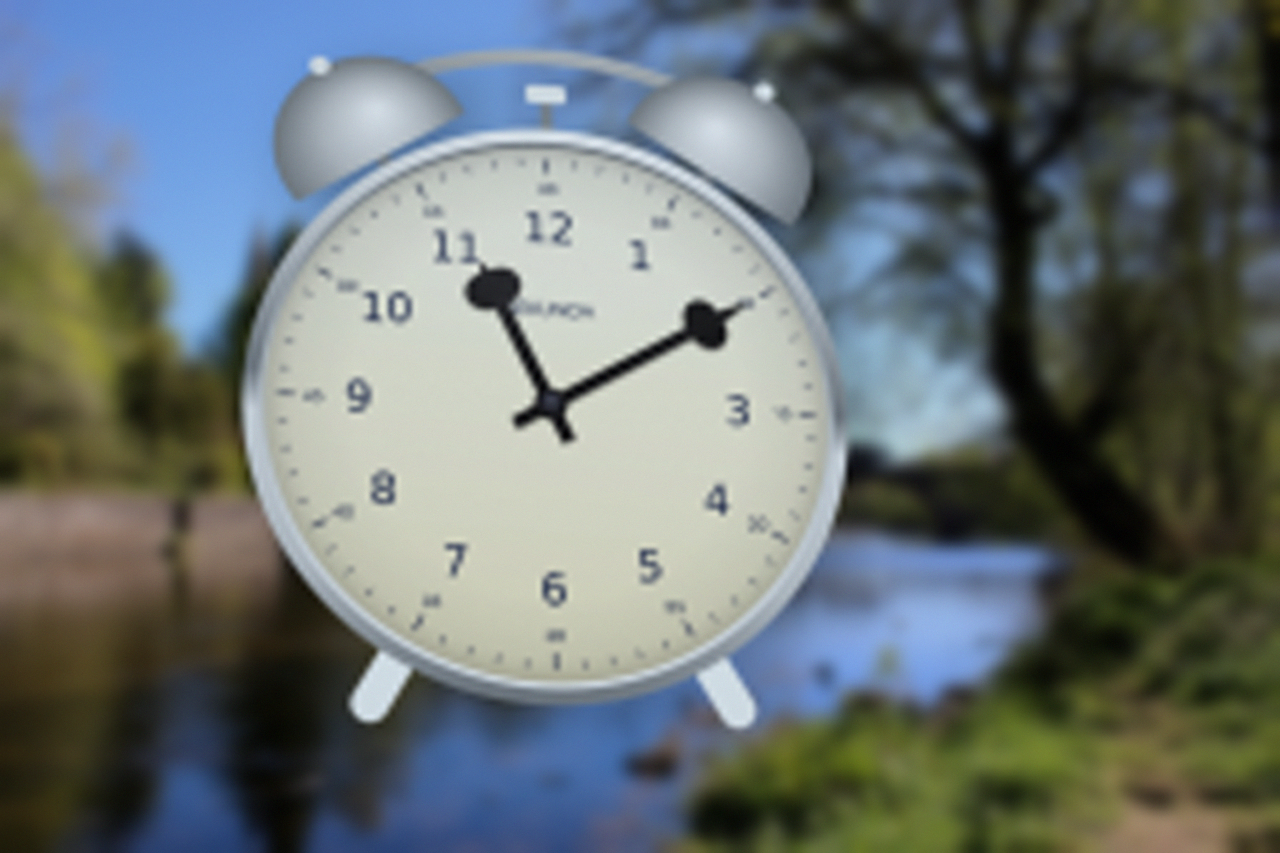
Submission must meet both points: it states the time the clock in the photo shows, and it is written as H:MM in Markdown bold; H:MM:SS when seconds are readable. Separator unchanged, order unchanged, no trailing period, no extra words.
**11:10**
